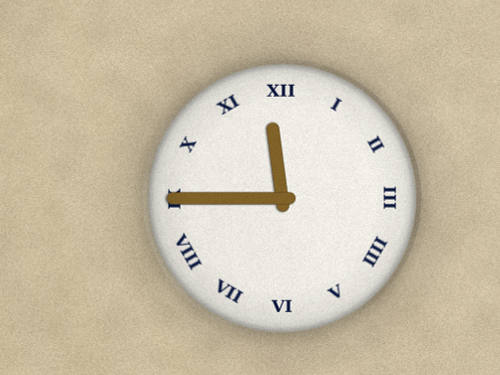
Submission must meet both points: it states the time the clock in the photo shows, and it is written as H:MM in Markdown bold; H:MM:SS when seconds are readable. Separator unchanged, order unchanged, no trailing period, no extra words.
**11:45**
